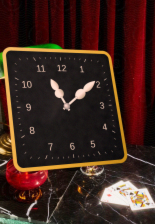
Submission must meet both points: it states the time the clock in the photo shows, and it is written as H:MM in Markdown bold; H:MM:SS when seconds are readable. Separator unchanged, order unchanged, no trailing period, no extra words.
**11:09**
